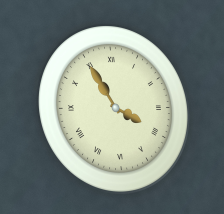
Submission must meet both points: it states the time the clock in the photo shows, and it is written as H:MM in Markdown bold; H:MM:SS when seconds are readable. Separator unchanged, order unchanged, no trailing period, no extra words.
**3:55**
